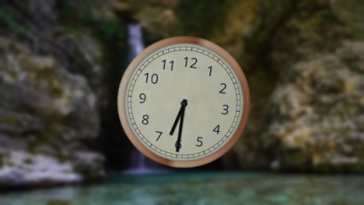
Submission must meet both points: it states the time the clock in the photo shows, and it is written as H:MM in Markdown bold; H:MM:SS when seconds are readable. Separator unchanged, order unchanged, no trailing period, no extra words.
**6:30**
